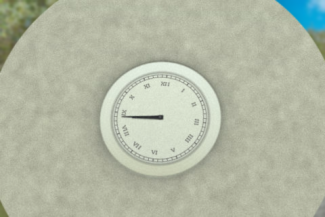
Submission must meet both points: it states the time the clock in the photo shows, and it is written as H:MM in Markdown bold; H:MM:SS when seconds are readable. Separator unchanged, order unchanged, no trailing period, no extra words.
**8:44**
